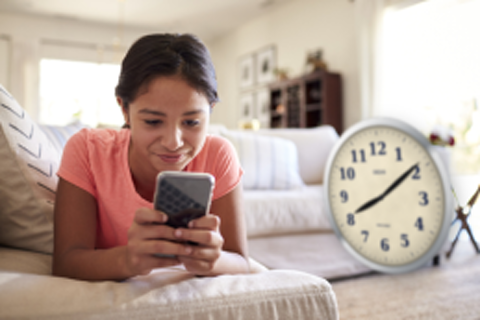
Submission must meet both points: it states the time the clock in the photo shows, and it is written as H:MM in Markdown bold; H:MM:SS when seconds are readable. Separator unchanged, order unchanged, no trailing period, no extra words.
**8:09**
